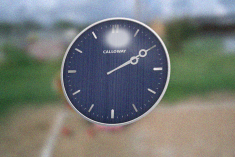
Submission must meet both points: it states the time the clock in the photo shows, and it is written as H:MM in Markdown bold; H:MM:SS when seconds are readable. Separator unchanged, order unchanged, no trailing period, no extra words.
**2:10**
